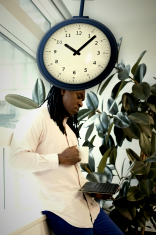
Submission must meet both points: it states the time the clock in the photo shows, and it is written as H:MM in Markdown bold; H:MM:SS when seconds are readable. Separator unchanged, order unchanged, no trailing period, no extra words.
**10:07**
